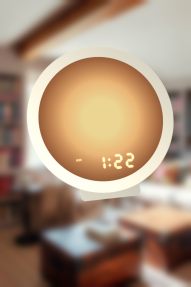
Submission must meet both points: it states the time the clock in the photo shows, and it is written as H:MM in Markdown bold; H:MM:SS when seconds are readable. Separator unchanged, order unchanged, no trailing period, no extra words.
**1:22**
